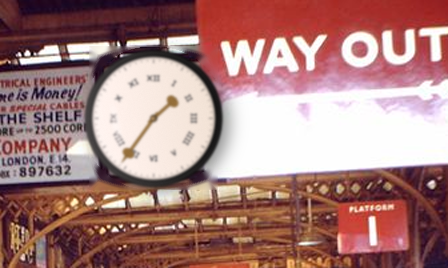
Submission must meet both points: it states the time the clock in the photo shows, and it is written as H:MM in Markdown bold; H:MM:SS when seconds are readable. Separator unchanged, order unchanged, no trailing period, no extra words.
**1:36**
